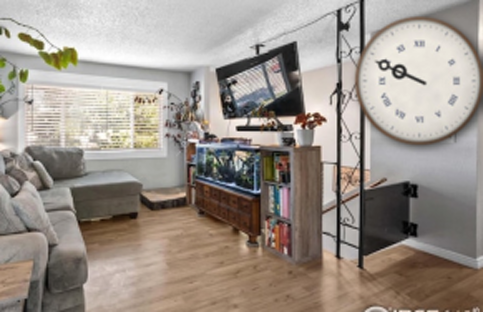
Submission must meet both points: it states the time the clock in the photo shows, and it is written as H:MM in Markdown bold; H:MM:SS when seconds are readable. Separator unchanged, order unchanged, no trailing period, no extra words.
**9:49**
